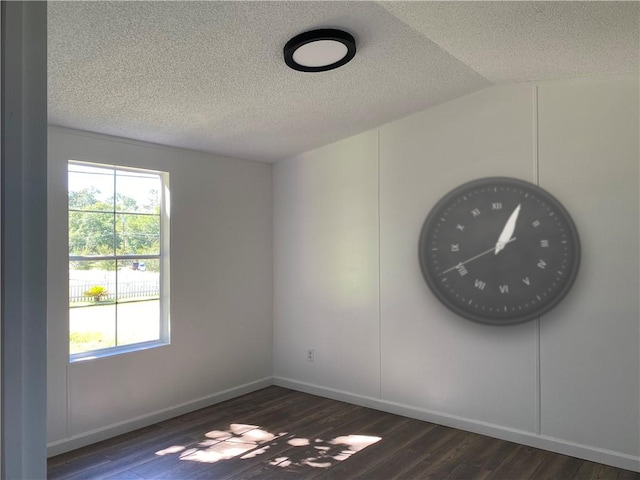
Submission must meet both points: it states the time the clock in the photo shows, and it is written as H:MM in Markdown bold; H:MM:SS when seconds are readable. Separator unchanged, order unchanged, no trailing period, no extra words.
**1:04:41**
